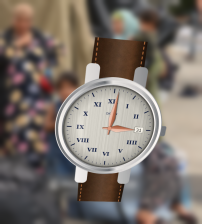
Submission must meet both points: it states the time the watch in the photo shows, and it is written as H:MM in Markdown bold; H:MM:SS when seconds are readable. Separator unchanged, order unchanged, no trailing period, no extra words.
**3:01**
